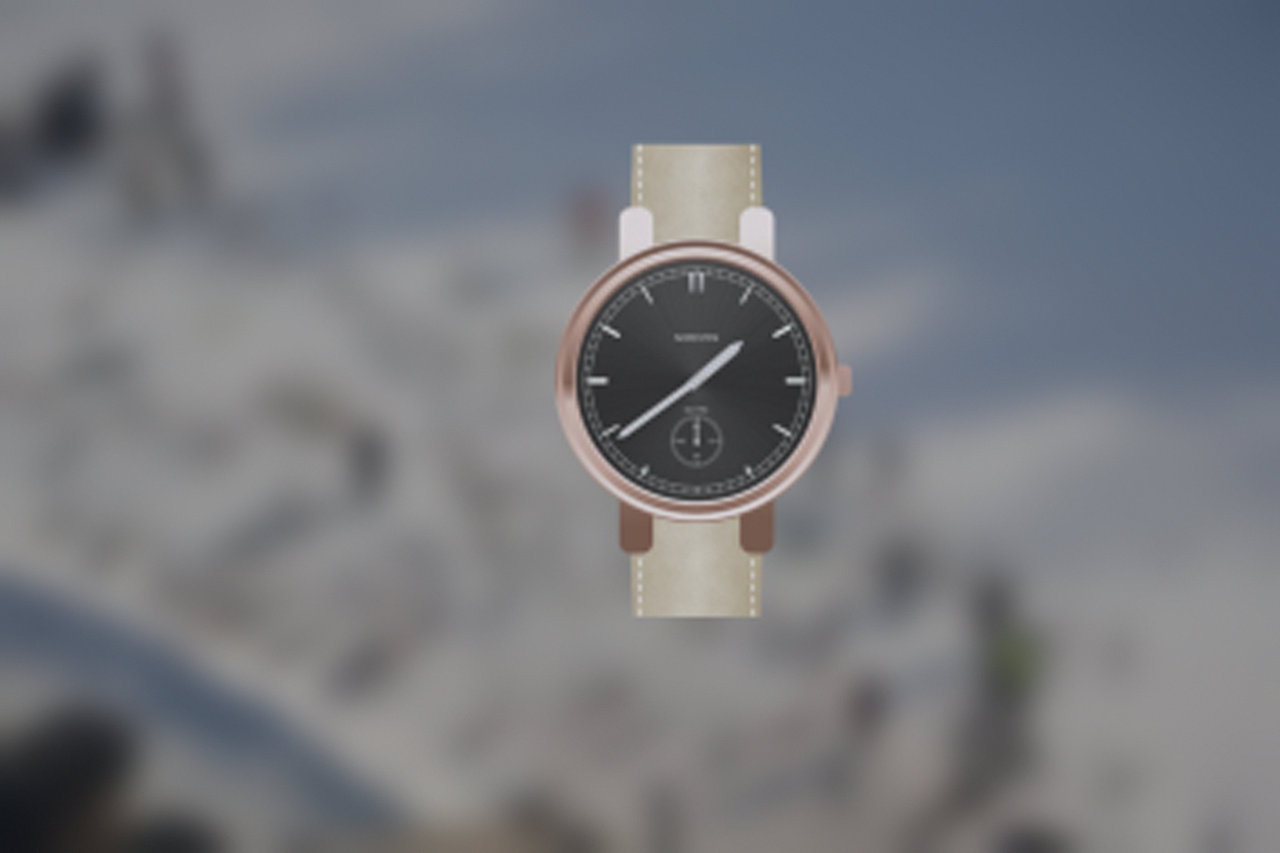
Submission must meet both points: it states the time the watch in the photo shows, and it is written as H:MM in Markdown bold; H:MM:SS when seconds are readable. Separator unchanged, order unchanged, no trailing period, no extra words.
**1:39**
